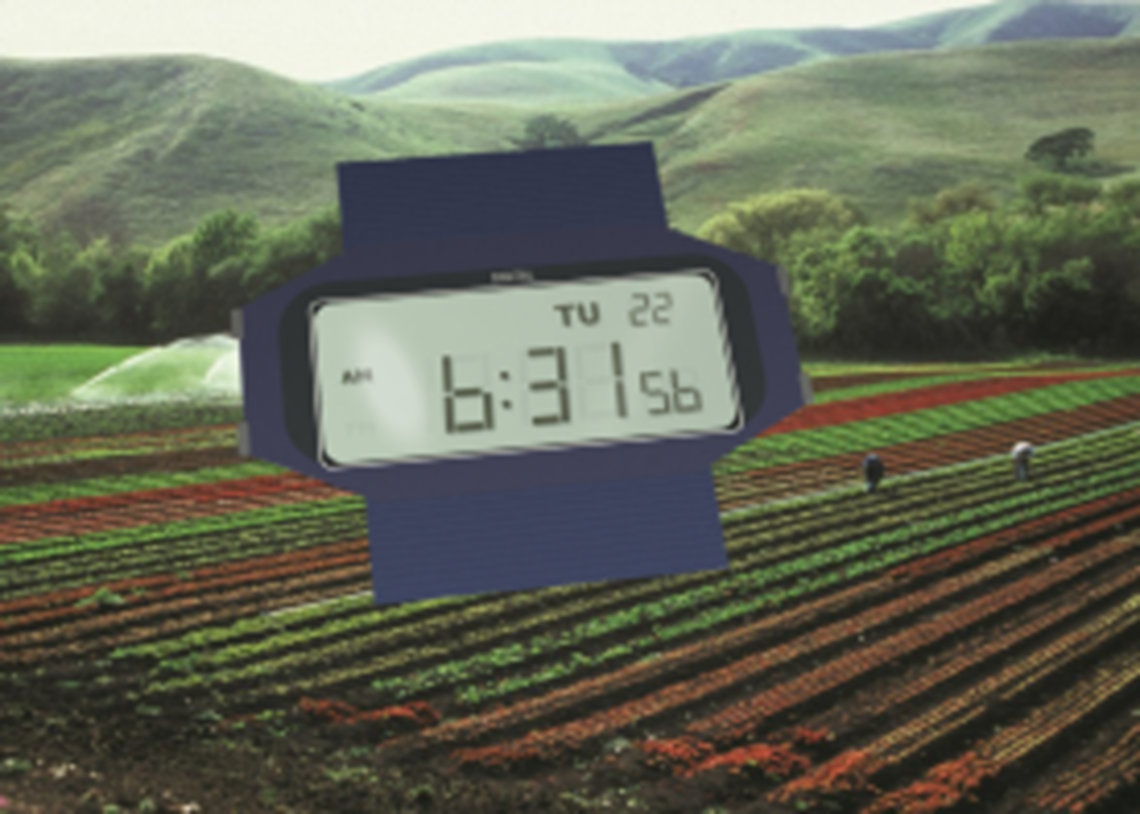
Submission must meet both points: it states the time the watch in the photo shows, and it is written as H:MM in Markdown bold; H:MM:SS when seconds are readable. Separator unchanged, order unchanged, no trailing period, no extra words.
**6:31:56**
